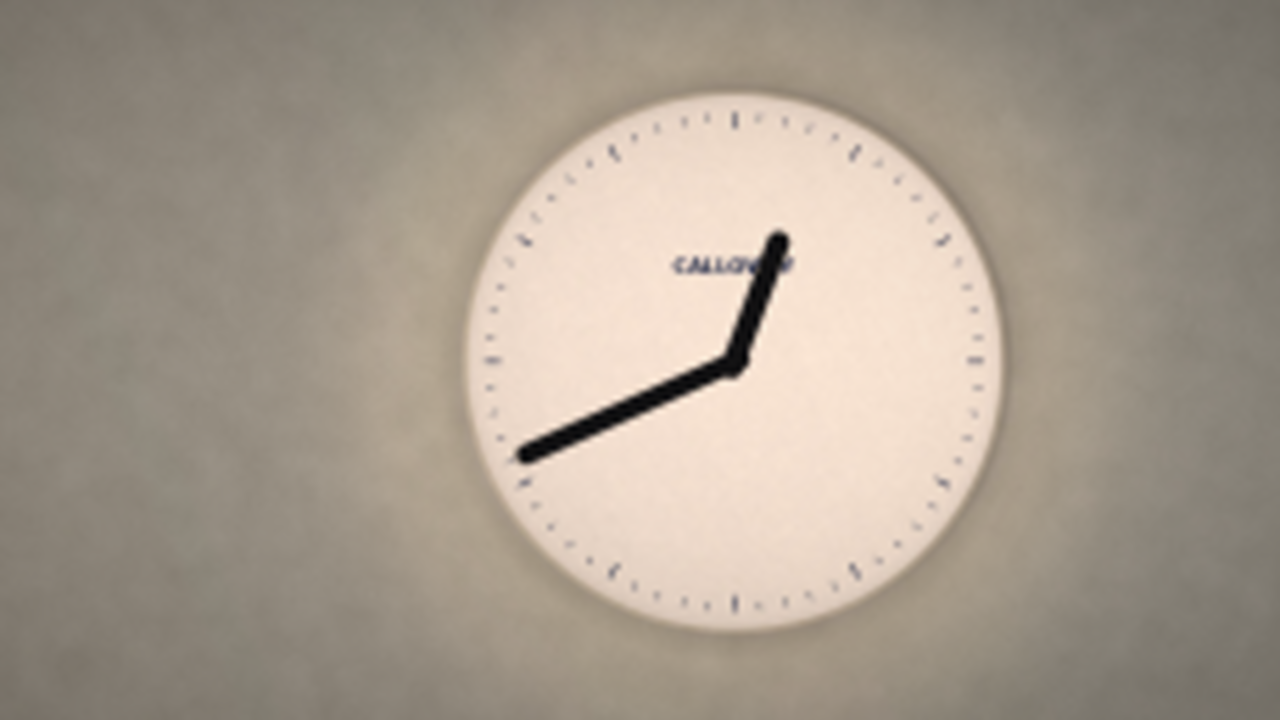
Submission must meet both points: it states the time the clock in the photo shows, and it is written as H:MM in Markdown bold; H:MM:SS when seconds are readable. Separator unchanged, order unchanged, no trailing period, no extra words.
**12:41**
